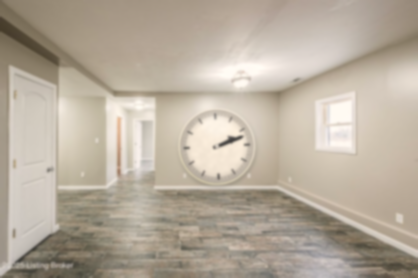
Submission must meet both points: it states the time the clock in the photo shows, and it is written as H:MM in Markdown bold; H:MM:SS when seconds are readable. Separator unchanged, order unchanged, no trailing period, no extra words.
**2:12**
